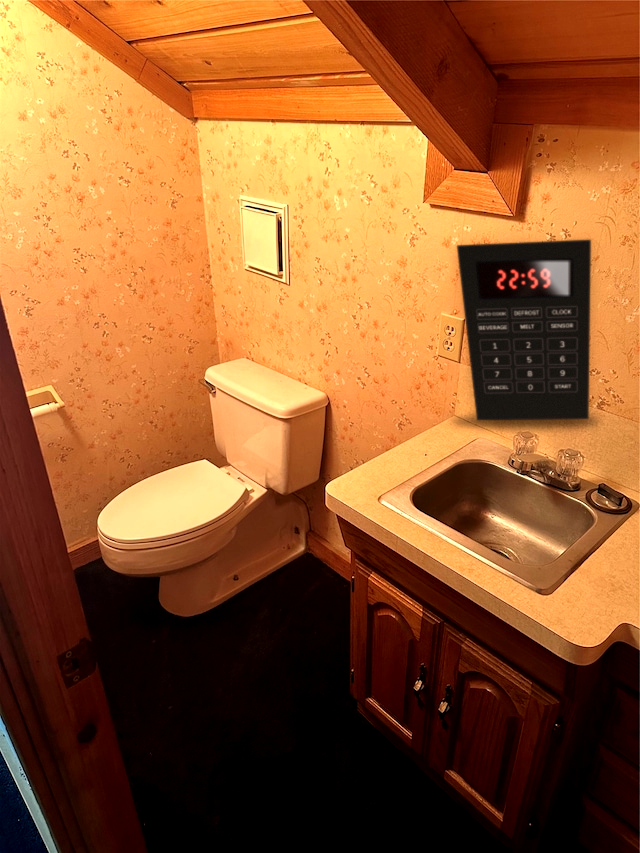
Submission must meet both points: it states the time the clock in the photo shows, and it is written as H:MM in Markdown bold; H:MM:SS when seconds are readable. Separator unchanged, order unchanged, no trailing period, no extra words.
**22:59**
